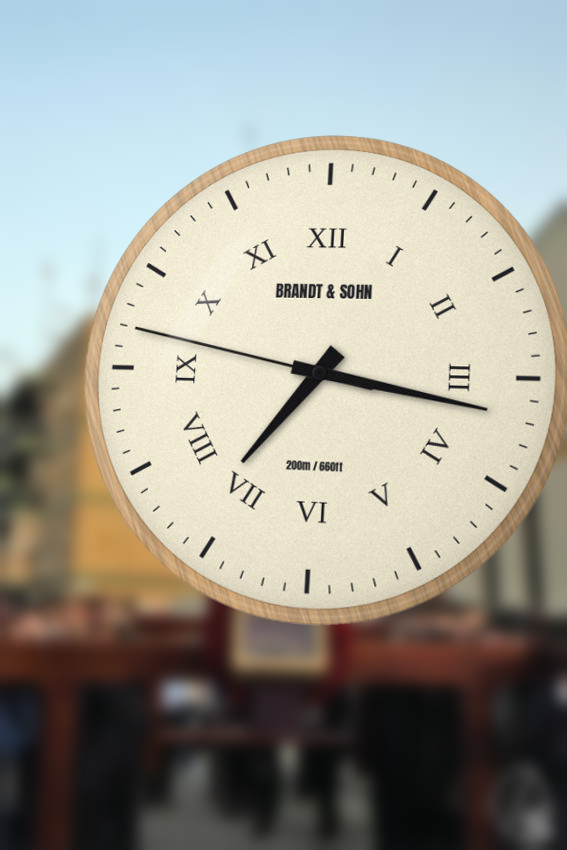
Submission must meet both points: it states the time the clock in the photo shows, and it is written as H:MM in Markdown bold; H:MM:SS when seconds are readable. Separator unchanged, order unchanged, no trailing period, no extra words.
**7:16:47**
